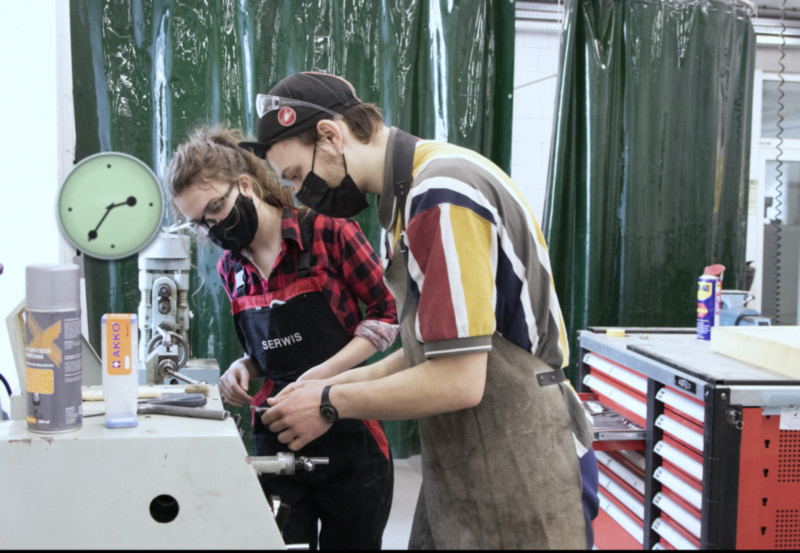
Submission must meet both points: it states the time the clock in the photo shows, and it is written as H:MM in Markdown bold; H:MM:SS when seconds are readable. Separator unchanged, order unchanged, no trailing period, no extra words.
**2:36**
